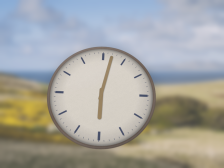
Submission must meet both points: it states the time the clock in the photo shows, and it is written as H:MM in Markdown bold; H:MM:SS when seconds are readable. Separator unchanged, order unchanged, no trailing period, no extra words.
**6:02**
